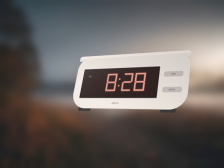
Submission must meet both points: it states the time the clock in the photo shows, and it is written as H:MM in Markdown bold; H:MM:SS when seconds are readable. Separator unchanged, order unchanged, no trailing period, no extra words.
**8:28**
